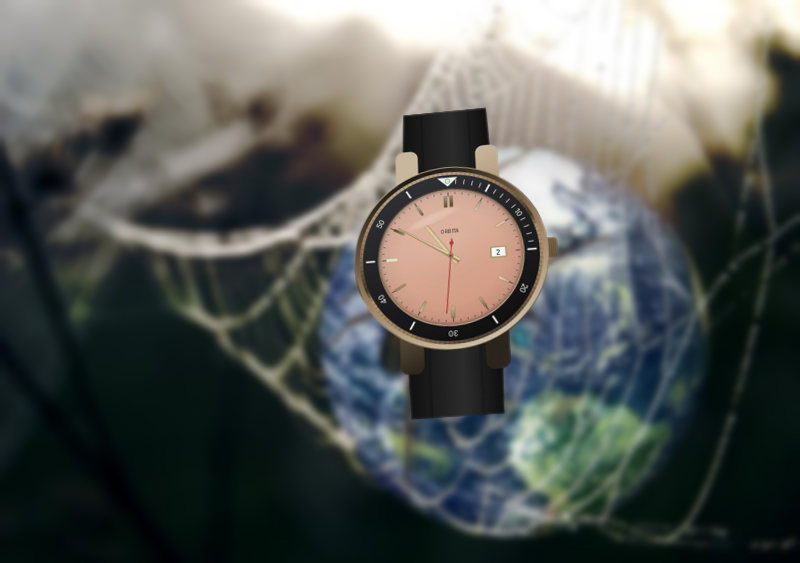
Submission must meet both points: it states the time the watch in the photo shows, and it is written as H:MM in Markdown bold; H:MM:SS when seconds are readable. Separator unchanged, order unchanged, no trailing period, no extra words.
**10:50:31**
